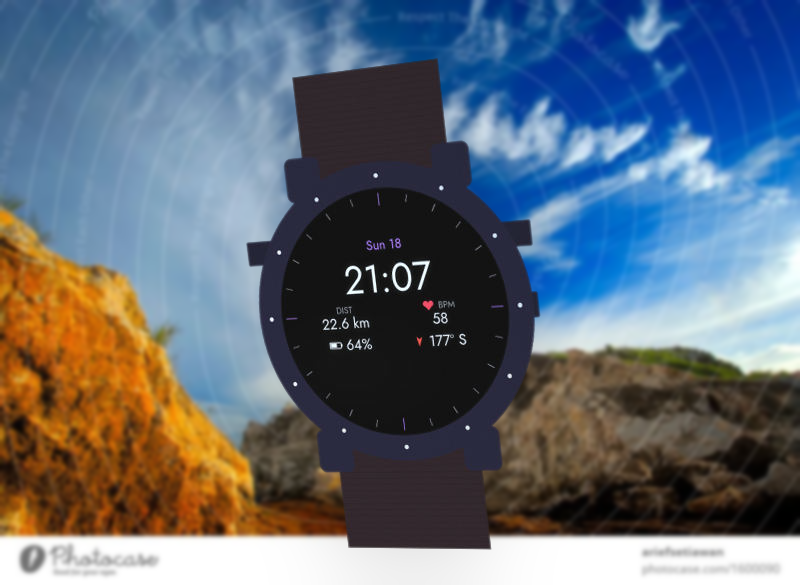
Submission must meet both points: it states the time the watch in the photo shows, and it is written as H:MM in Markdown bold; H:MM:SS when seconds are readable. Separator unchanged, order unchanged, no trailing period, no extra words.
**21:07**
